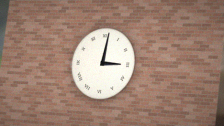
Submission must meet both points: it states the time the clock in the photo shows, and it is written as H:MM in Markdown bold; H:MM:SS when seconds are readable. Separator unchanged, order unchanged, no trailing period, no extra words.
**3:01**
